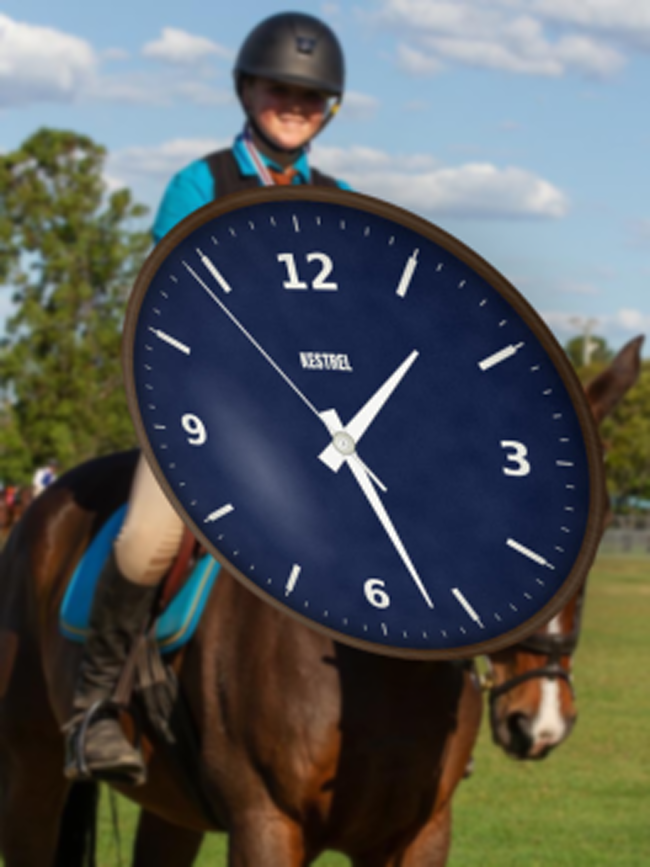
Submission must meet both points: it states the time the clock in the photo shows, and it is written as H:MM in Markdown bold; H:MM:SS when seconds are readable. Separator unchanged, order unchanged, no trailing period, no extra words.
**1:26:54**
